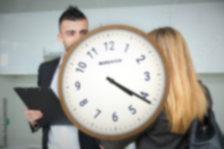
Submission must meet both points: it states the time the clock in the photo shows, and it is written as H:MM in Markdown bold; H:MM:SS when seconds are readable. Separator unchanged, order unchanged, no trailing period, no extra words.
**4:21**
